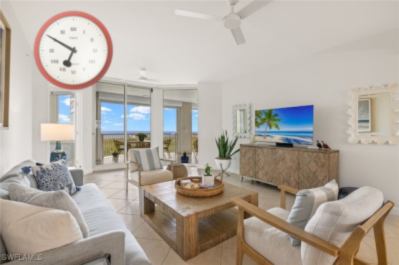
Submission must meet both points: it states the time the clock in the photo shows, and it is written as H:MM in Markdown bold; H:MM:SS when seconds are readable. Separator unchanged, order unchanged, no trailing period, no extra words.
**6:50**
